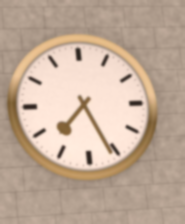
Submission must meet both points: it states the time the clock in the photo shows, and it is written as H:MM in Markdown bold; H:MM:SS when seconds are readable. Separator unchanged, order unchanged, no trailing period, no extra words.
**7:26**
